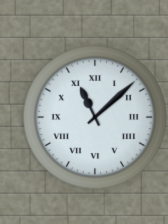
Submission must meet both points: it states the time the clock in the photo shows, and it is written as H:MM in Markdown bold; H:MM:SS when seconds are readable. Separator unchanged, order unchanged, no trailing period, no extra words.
**11:08**
